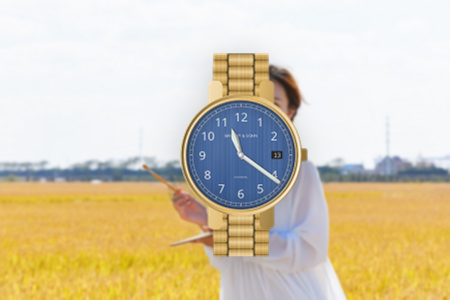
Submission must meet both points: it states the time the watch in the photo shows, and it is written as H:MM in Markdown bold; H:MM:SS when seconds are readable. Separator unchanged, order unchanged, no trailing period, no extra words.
**11:21**
